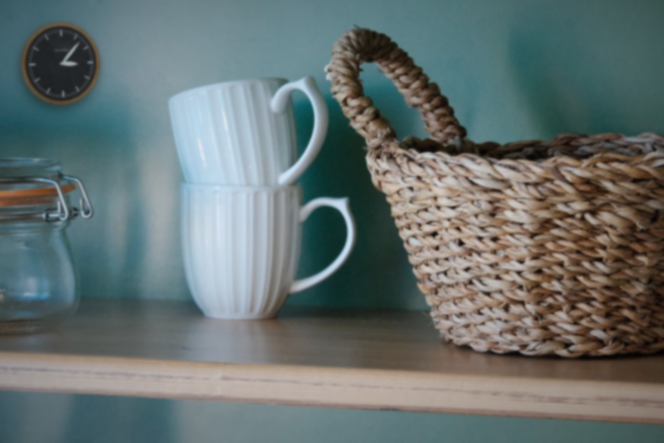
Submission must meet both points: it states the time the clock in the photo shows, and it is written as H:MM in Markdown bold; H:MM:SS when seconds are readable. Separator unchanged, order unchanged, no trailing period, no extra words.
**3:07**
